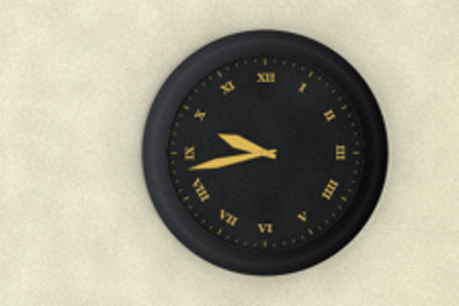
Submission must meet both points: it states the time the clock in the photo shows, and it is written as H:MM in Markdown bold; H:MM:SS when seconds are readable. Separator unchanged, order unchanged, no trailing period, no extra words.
**9:43**
